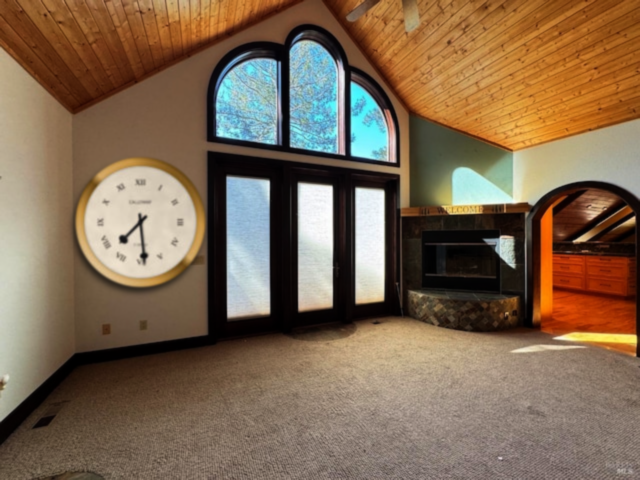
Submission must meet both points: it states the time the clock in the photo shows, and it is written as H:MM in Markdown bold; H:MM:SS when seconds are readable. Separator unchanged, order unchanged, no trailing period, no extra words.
**7:29**
